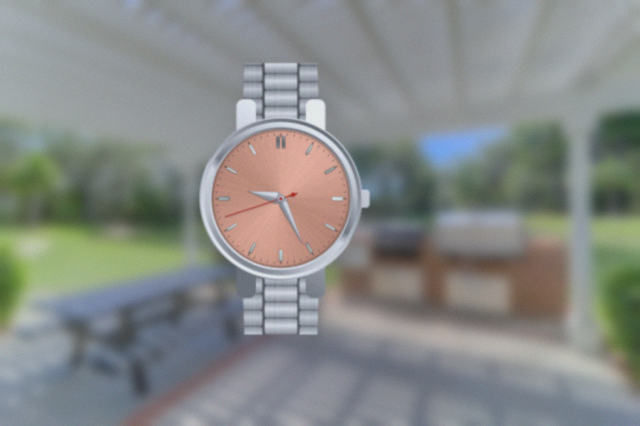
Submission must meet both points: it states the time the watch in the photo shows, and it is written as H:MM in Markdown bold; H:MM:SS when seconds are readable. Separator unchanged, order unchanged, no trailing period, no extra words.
**9:25:42**
